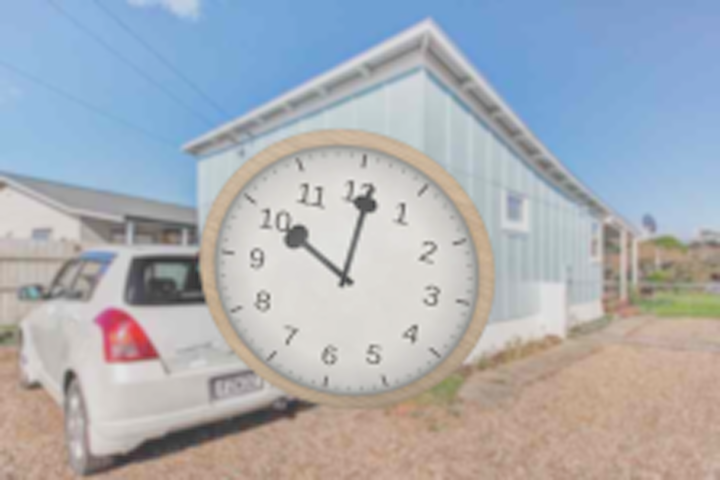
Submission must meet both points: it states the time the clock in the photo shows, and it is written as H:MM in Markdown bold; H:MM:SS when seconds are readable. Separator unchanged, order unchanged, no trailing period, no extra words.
**10:01**
